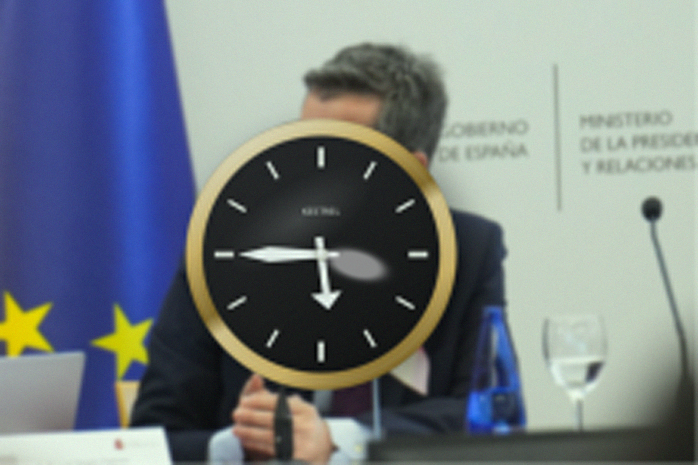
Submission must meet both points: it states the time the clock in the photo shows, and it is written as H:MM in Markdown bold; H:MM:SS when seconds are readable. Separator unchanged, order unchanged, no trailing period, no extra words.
**5:45**
